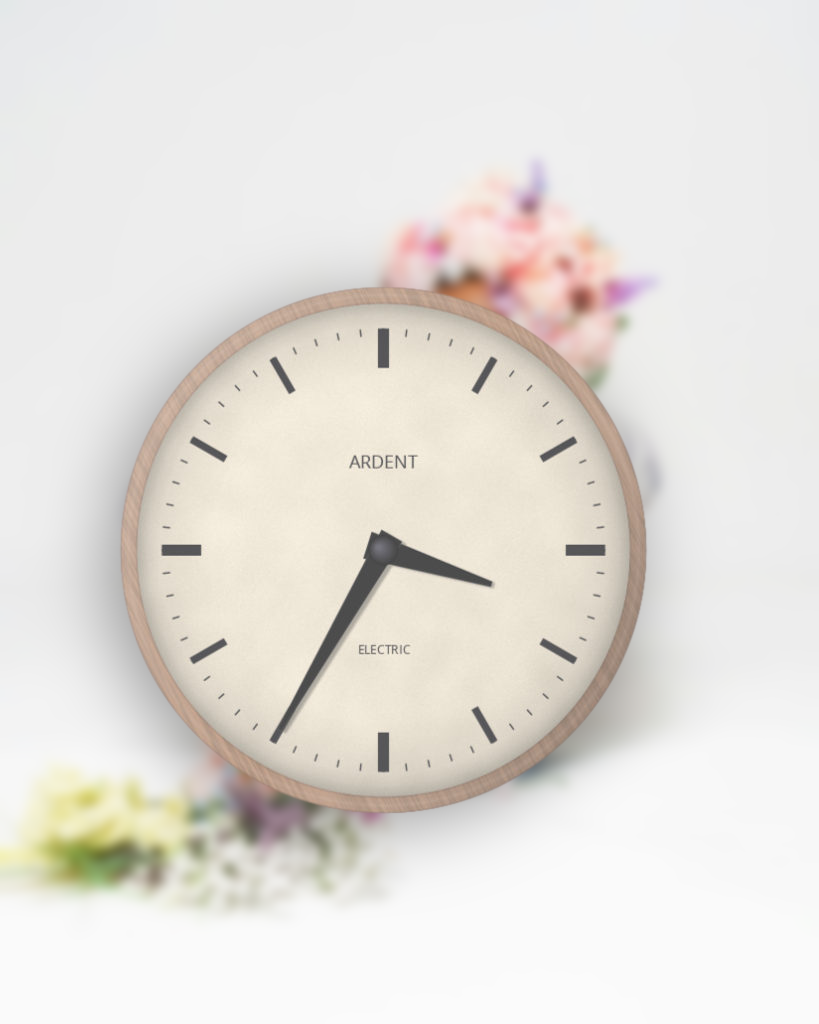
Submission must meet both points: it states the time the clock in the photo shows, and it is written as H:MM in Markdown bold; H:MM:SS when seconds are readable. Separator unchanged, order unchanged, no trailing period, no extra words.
**3:35**
